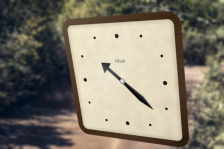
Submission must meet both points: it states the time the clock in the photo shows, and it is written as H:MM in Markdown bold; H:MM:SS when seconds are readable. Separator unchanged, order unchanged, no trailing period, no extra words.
**10:22**
